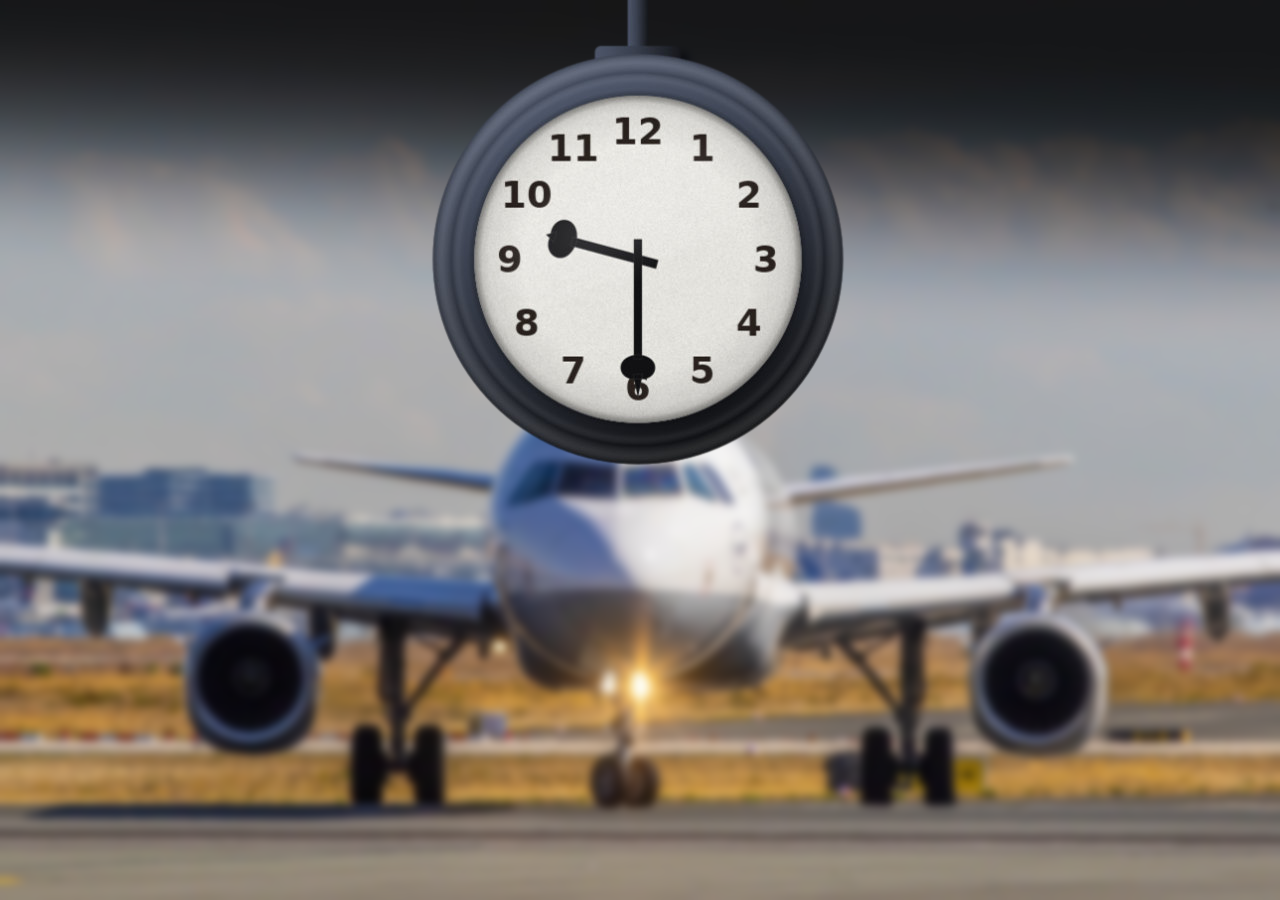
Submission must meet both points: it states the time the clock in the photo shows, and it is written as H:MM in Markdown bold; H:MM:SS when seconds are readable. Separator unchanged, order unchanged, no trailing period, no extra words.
**9:30**
